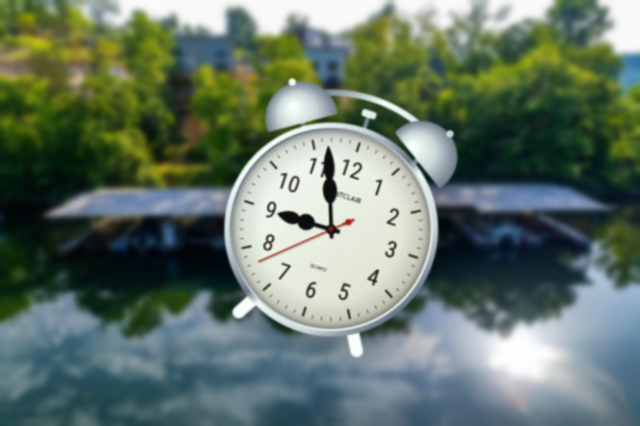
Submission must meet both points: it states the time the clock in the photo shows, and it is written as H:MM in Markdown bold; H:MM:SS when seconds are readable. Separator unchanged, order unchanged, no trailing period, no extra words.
**8:56:38**
